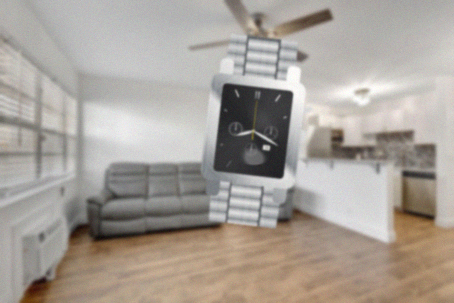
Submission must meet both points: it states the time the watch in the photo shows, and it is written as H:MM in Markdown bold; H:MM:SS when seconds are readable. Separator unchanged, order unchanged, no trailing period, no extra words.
**8:19**
